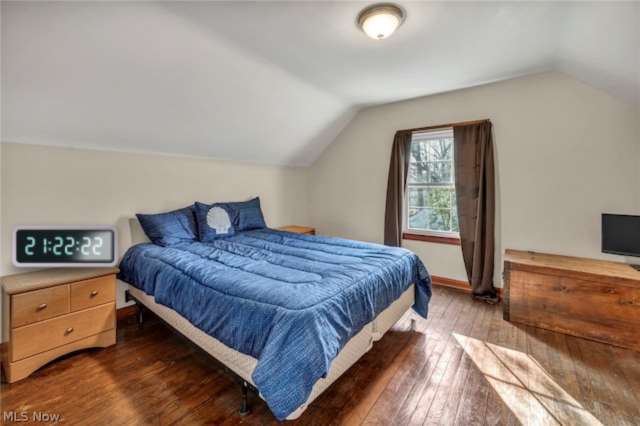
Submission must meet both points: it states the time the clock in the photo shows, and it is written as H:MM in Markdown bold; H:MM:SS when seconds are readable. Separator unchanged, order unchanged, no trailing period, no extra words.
**21:22:22**
